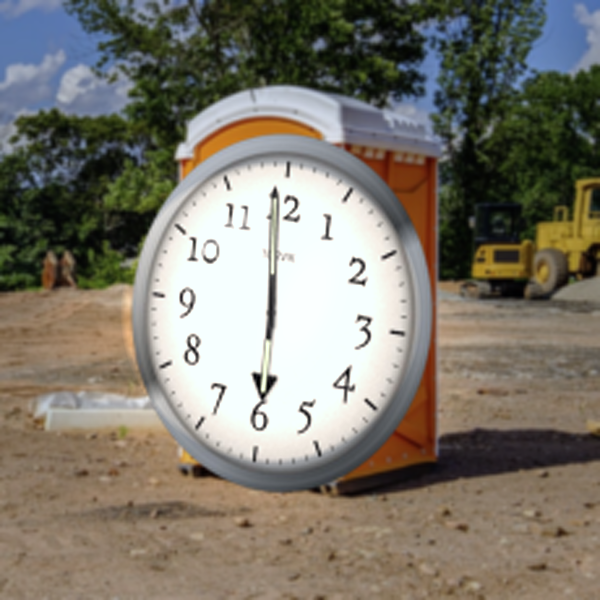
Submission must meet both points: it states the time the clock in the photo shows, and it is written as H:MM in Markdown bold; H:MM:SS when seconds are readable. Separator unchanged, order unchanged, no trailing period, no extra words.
**5:59**
